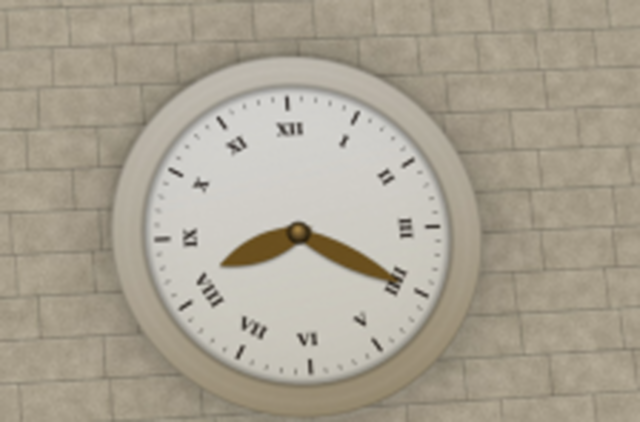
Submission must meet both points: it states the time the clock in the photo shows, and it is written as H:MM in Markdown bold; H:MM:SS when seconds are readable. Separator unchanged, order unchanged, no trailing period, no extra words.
**8:20**
